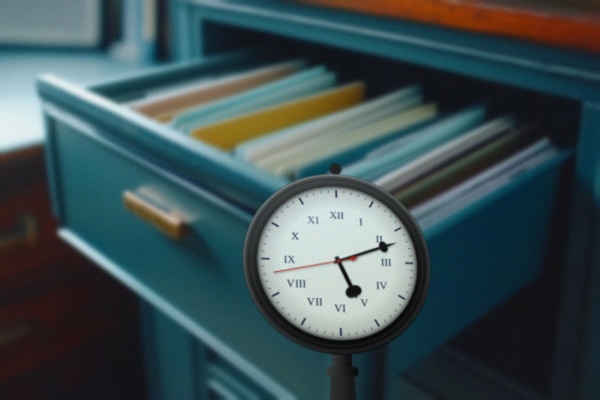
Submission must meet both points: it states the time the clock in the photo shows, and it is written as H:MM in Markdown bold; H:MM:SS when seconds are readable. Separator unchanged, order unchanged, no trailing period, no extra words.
**5:11:43**
